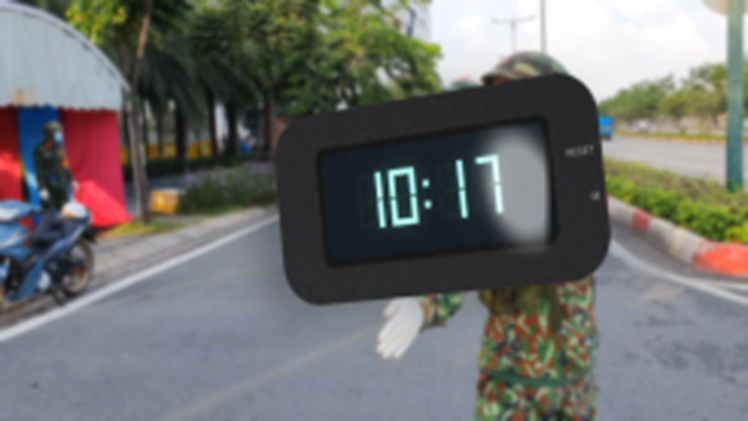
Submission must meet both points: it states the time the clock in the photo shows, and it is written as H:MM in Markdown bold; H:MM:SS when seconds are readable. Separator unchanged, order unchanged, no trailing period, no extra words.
**10:17**
